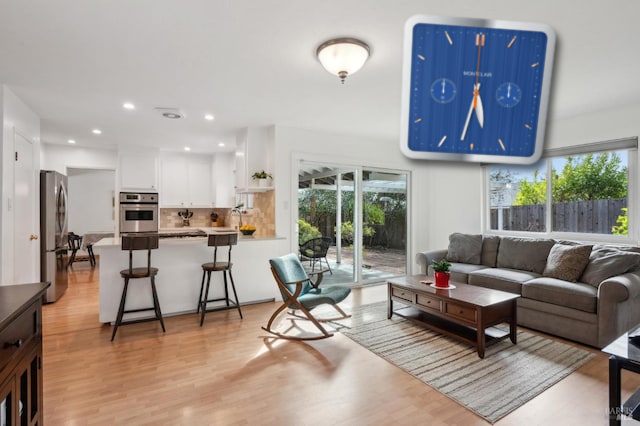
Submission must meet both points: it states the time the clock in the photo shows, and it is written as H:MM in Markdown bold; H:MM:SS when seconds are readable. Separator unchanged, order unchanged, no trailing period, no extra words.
**5:32**
